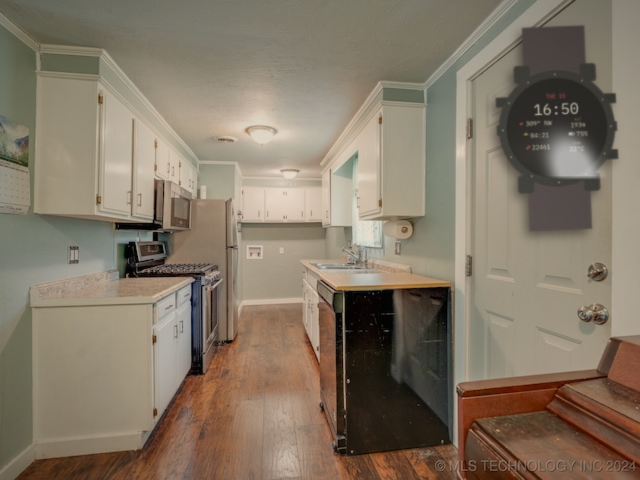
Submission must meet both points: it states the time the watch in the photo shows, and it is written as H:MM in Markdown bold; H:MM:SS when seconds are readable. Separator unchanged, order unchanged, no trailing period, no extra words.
**16:50**
